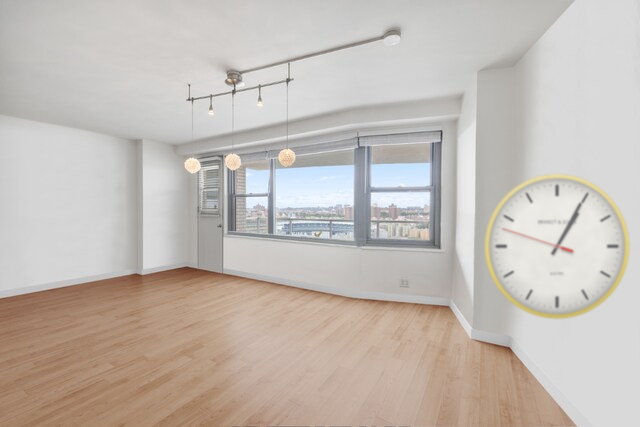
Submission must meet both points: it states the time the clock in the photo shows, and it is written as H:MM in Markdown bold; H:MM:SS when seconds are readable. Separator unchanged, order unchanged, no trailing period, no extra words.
**1:04:48**
